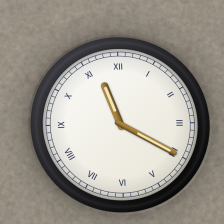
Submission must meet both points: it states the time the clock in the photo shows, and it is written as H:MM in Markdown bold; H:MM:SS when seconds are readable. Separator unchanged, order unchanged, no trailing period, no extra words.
**11:20**
